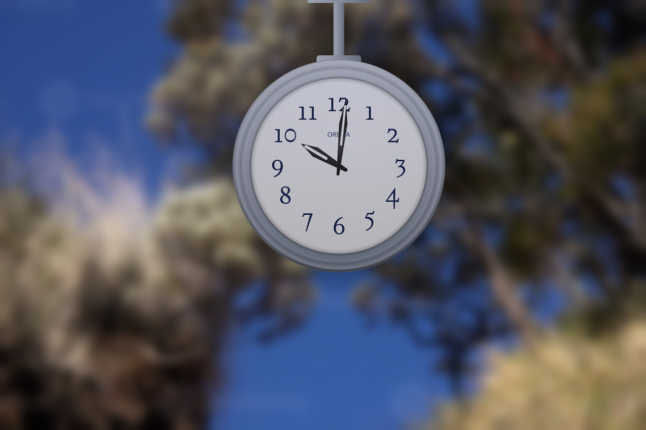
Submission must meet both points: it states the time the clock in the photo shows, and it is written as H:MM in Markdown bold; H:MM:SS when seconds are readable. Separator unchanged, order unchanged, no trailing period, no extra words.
**10:01**
